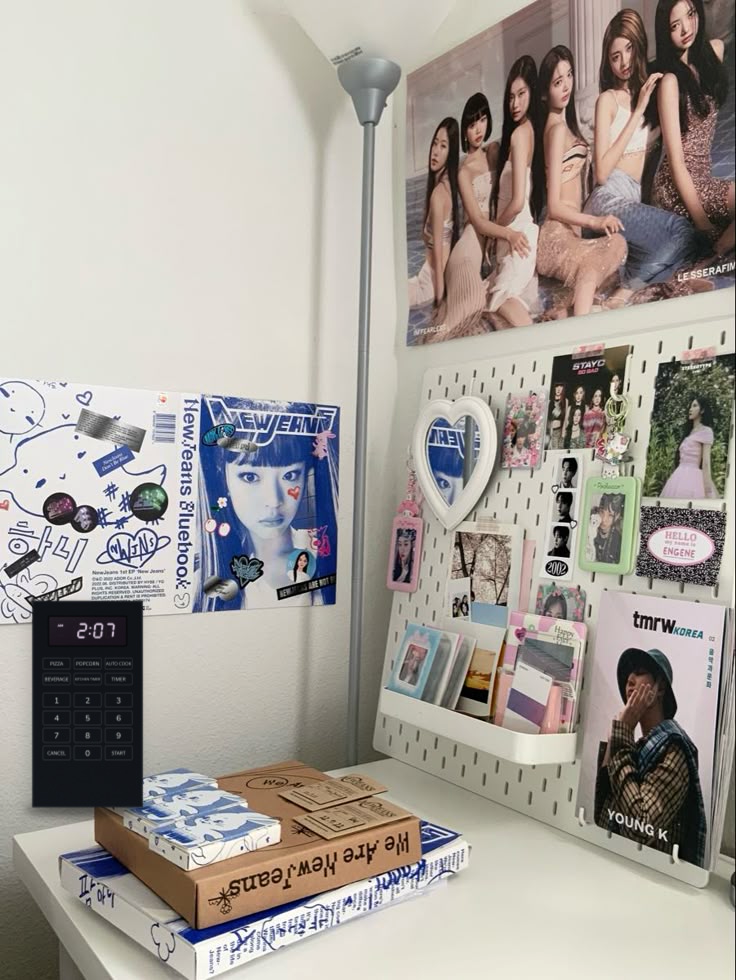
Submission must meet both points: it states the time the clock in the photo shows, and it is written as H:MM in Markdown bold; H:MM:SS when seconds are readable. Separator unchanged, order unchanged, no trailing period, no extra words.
**2:07**
